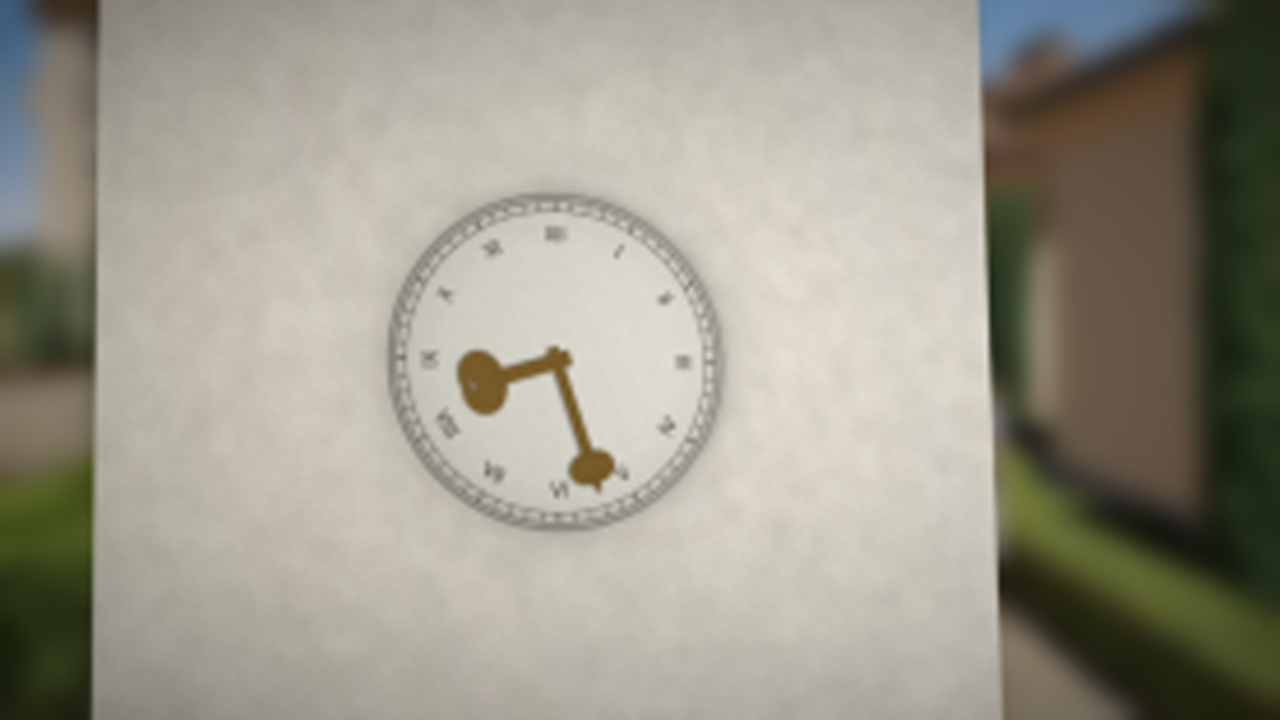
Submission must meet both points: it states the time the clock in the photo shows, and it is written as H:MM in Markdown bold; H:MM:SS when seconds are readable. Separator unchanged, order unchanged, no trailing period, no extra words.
**8:27**
